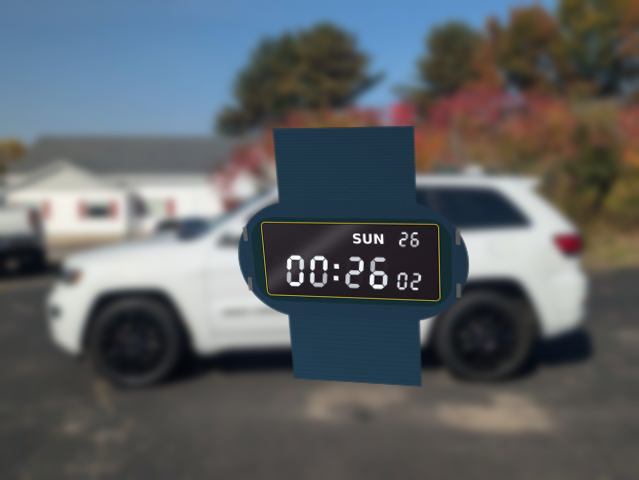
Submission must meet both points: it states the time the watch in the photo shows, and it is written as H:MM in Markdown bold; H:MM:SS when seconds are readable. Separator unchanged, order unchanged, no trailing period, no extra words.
**0:26:02**
